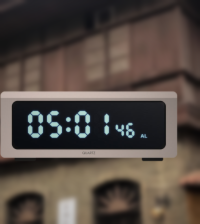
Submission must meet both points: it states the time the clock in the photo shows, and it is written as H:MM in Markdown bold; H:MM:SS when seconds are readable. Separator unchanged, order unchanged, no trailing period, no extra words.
**5:01:46**
